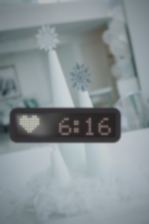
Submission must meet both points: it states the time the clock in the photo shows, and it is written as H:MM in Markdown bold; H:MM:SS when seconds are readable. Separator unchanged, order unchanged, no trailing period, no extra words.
**6:16**
